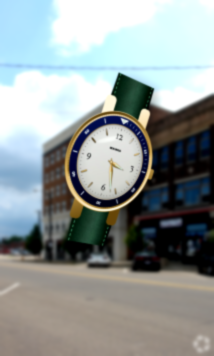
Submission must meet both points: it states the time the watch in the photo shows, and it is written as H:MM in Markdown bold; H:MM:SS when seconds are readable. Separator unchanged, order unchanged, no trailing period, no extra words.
**3:27**
